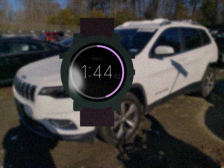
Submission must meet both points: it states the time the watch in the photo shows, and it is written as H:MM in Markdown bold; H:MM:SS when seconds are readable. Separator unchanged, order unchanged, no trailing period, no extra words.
**1:44**
